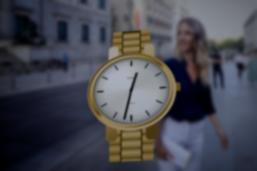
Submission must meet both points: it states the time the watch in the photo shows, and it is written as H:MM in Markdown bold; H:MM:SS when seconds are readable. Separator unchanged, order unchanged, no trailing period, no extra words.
**12:32**
